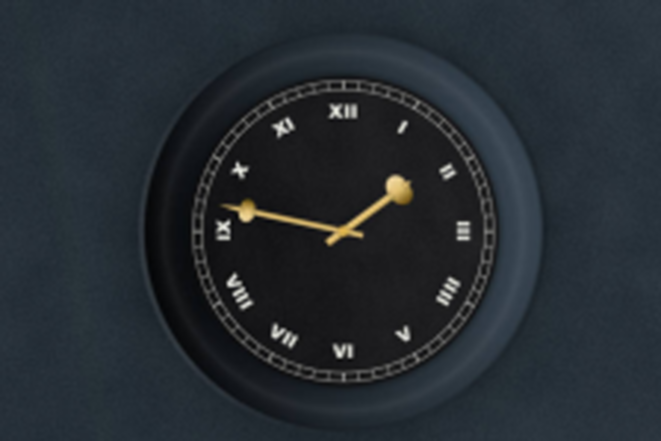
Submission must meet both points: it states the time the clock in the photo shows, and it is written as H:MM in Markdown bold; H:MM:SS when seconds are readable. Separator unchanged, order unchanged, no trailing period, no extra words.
**1:47**
